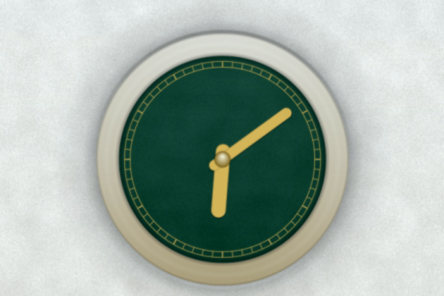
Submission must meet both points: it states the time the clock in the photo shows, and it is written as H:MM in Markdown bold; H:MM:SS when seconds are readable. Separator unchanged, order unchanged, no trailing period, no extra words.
**6:09**
